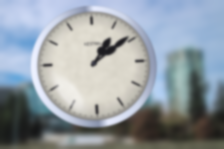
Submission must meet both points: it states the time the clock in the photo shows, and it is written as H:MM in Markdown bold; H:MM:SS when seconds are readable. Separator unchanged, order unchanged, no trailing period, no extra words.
**1:09**
